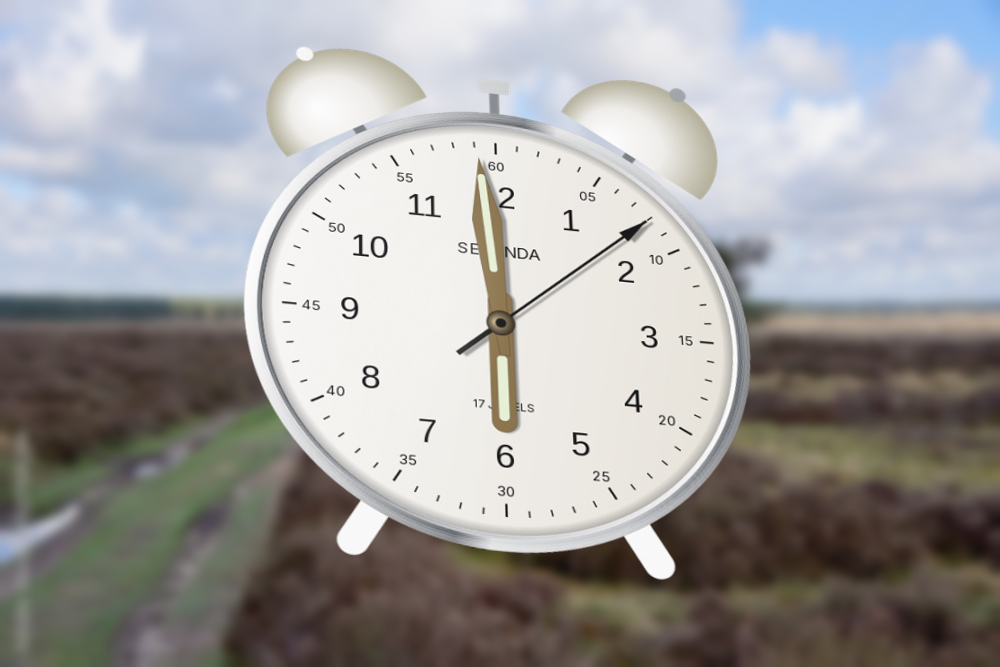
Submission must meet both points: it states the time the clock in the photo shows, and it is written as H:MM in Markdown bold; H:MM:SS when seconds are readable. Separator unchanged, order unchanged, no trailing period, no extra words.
**5:59:08**
